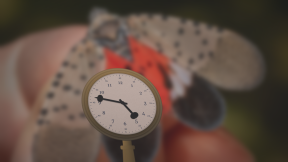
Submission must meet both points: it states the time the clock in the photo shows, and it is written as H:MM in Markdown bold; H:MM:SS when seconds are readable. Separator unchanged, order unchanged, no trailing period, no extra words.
**4:47**
